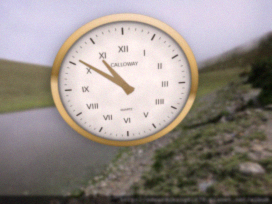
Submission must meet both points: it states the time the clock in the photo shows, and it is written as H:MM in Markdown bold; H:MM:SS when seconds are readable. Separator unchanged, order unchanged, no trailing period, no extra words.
**10:51**
